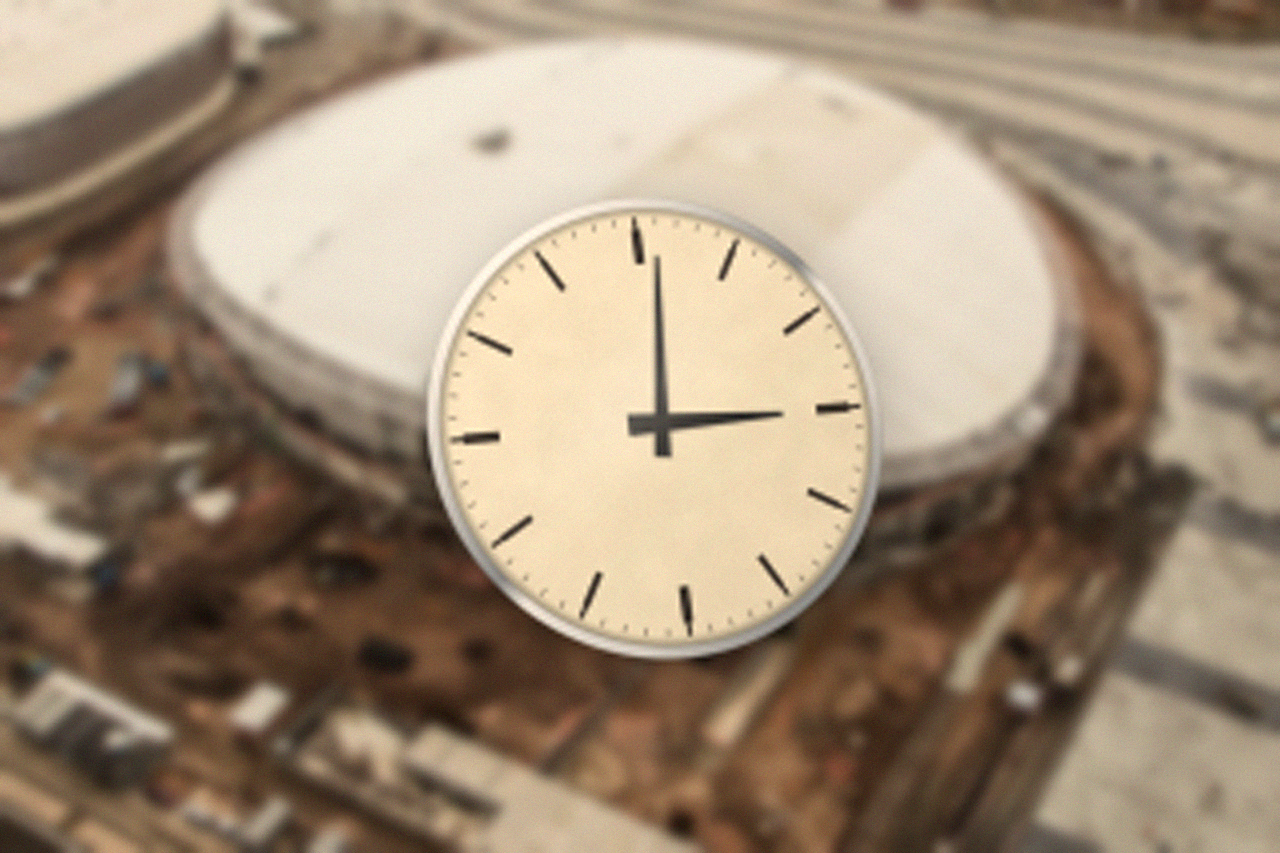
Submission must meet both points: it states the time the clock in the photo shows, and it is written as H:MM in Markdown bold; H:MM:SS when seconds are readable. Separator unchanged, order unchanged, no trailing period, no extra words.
**3:01**
